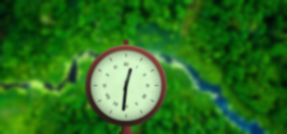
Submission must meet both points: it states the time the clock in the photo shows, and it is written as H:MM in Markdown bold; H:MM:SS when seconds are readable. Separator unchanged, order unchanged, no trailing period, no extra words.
**12:31**
